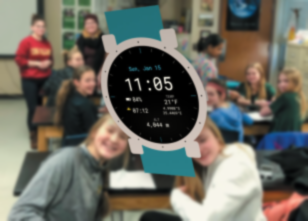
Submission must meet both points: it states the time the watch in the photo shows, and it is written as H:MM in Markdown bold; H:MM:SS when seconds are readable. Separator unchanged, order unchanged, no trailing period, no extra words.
**11:05**
